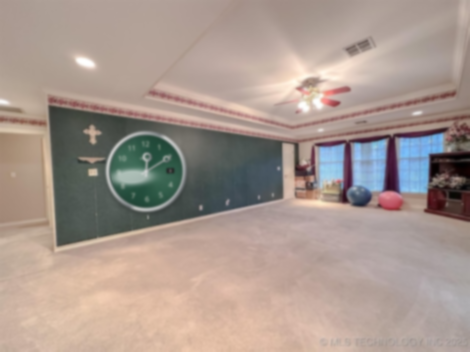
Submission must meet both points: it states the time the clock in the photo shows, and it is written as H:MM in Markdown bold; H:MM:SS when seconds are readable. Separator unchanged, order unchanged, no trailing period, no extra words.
**12:10**
